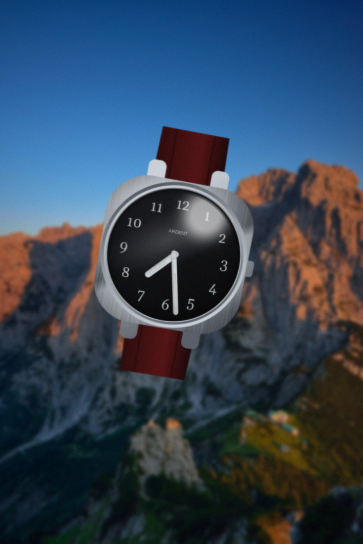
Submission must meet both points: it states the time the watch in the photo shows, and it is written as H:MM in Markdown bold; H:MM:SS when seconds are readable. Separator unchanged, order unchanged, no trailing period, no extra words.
**7:28**
